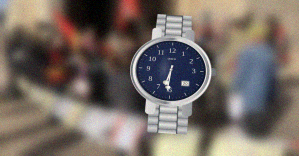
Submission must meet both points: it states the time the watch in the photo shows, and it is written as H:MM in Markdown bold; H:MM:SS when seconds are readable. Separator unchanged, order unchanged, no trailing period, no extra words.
**6:31**
